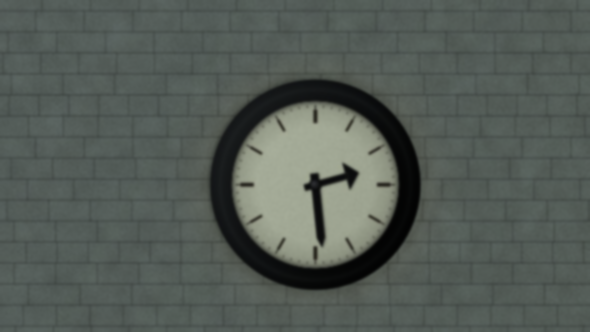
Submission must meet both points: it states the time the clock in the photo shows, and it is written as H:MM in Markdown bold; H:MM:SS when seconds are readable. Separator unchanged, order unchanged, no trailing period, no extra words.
**2:29**
